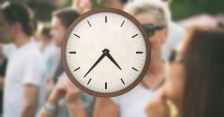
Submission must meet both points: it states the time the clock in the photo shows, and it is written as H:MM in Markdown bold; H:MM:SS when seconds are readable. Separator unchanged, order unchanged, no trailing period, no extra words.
**4:37**
